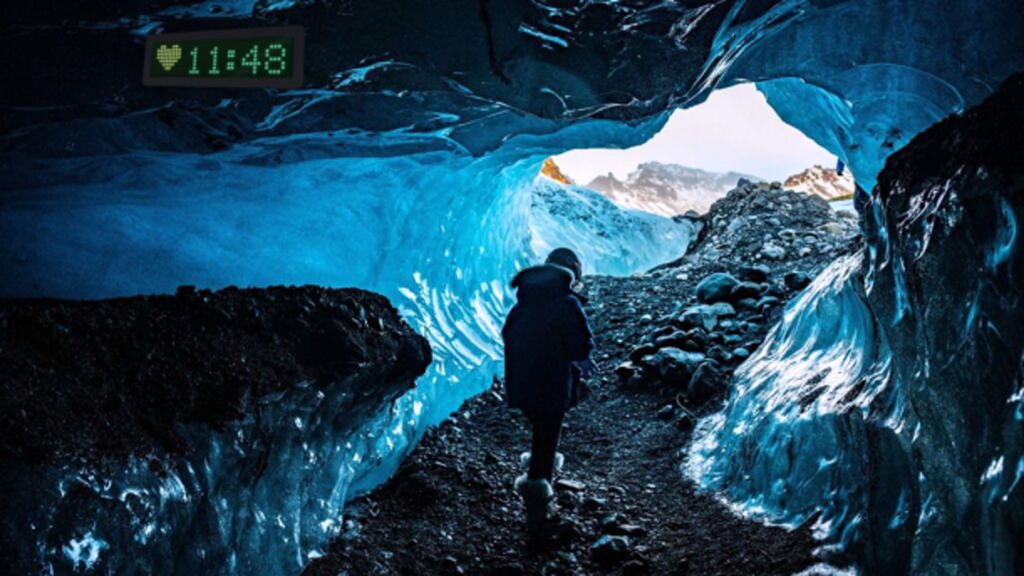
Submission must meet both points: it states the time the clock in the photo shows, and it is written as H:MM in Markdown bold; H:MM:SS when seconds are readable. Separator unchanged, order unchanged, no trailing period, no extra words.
**11:48**
